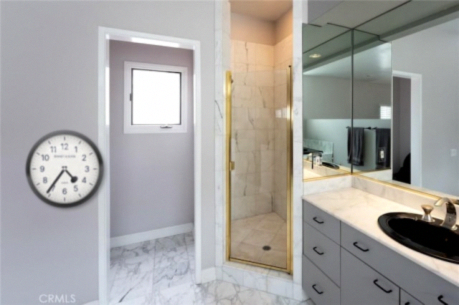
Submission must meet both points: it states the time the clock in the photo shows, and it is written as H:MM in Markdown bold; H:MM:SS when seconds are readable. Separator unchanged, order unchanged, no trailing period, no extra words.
**4:36**
